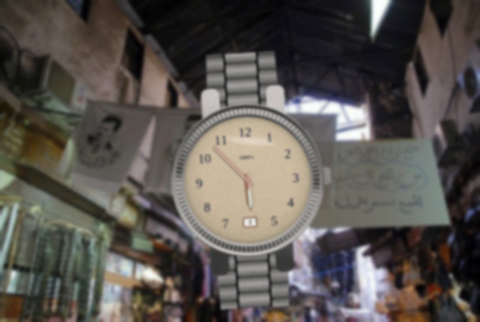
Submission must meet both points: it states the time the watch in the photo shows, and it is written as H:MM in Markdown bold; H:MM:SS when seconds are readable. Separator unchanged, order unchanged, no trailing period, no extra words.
**5:53**
